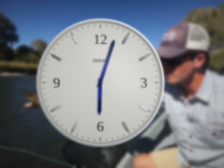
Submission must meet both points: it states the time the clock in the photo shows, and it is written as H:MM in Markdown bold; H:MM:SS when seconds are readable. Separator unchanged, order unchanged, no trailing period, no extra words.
**6:03**
